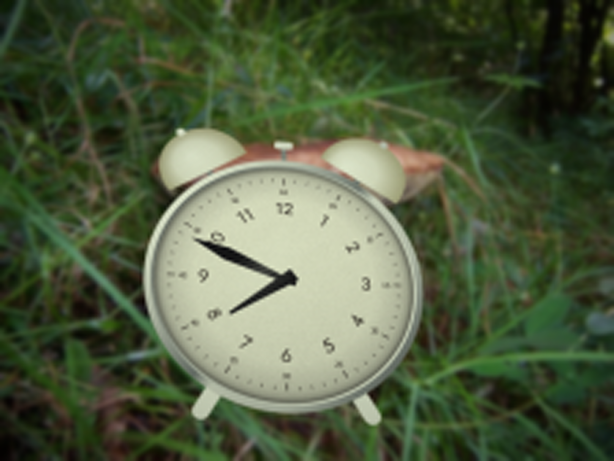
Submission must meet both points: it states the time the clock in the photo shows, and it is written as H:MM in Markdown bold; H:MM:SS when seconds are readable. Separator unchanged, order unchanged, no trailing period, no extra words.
**7:49**
